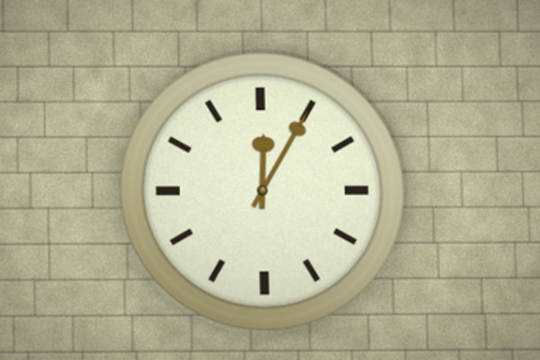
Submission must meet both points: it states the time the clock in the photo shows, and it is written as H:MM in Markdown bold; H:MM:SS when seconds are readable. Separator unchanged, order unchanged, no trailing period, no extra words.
**12:05**
